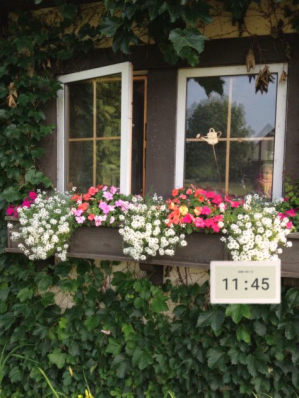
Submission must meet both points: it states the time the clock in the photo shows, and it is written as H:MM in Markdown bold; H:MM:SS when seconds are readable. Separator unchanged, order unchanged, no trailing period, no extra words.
**11:45**
